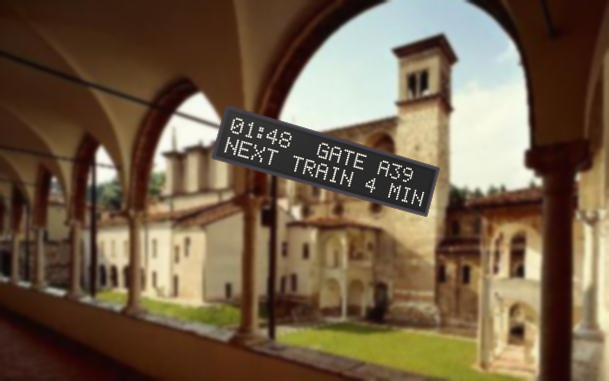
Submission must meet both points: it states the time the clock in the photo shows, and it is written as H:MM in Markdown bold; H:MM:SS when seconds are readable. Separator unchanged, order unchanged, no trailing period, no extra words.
**1:48**
